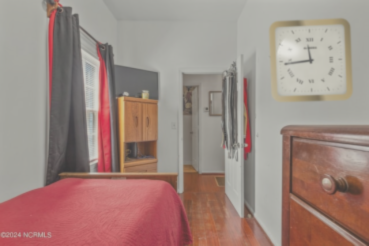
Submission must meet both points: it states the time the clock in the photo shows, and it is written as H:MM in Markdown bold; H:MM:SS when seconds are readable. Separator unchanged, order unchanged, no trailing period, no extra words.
**11:44**
